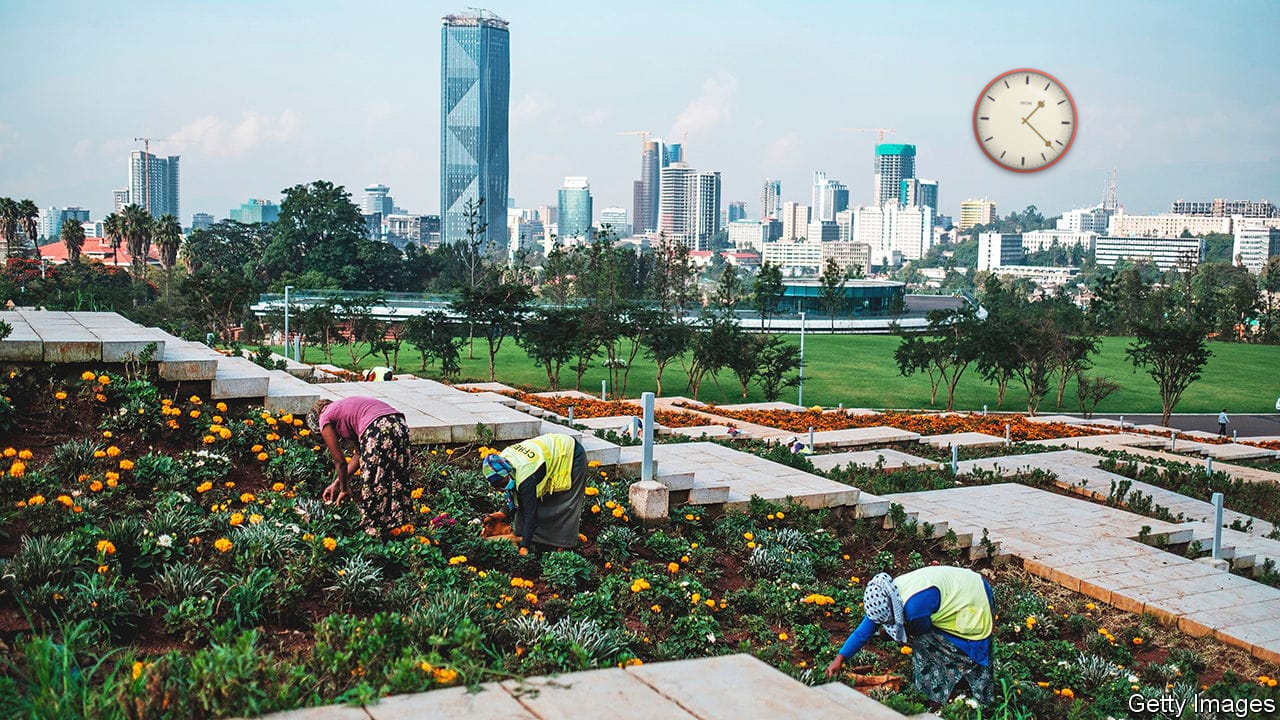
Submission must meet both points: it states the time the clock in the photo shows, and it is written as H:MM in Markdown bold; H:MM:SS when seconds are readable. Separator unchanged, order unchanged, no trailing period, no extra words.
**1:22**
